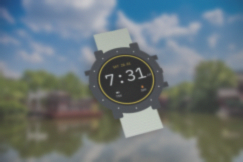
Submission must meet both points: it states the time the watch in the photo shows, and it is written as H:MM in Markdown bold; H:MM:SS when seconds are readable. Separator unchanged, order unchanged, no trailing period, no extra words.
**7:31**
